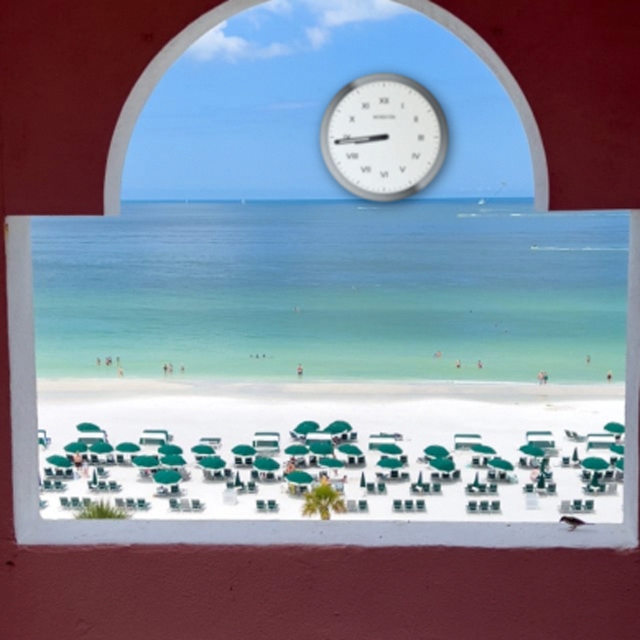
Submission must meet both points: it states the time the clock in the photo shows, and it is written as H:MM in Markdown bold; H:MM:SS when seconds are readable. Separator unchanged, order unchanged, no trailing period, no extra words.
**8:44**
